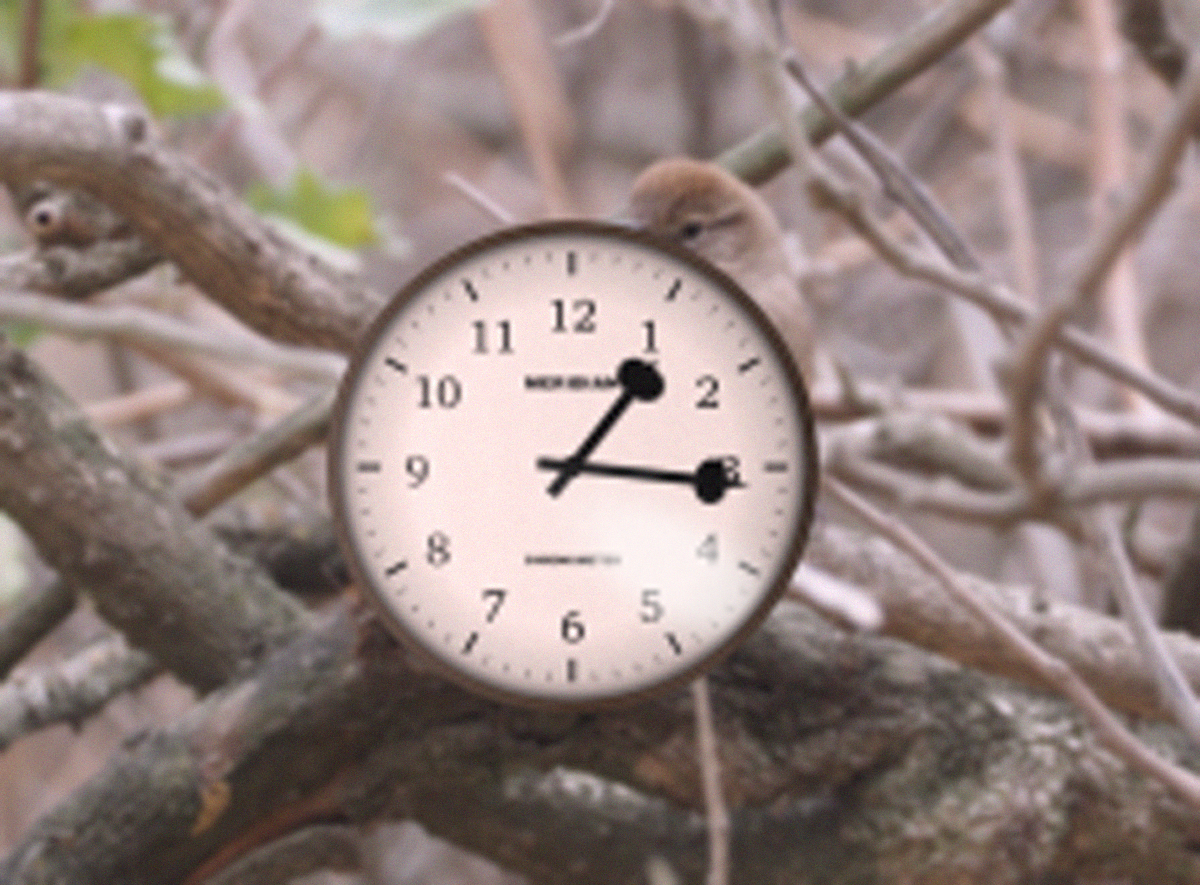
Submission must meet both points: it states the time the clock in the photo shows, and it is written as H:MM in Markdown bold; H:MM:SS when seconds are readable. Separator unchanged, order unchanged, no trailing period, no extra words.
**1:16**
